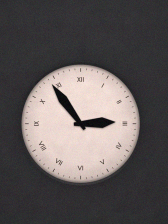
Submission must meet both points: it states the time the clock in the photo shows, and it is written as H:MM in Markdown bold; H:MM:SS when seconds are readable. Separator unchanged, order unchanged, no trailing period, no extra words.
**2:54**
